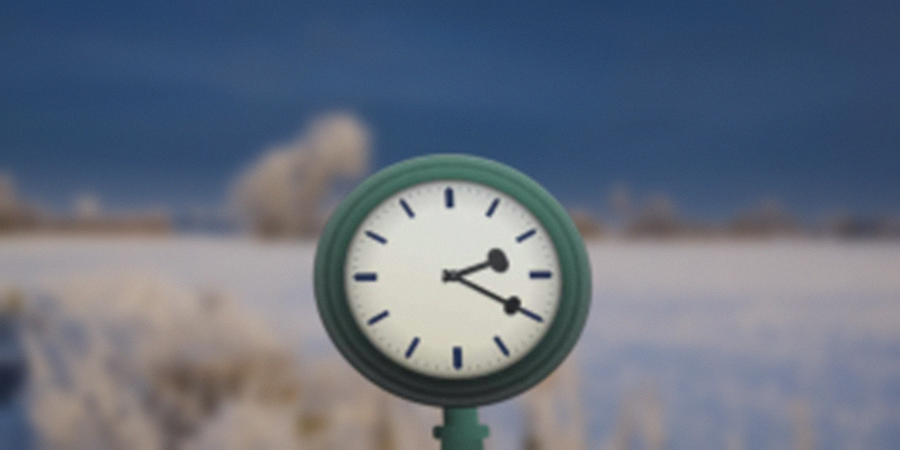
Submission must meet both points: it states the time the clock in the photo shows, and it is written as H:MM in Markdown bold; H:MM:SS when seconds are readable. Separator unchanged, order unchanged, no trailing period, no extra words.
**2:20**
